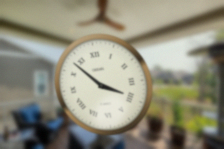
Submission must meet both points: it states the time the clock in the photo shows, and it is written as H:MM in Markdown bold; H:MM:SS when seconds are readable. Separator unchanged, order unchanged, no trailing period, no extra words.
**3:53**
